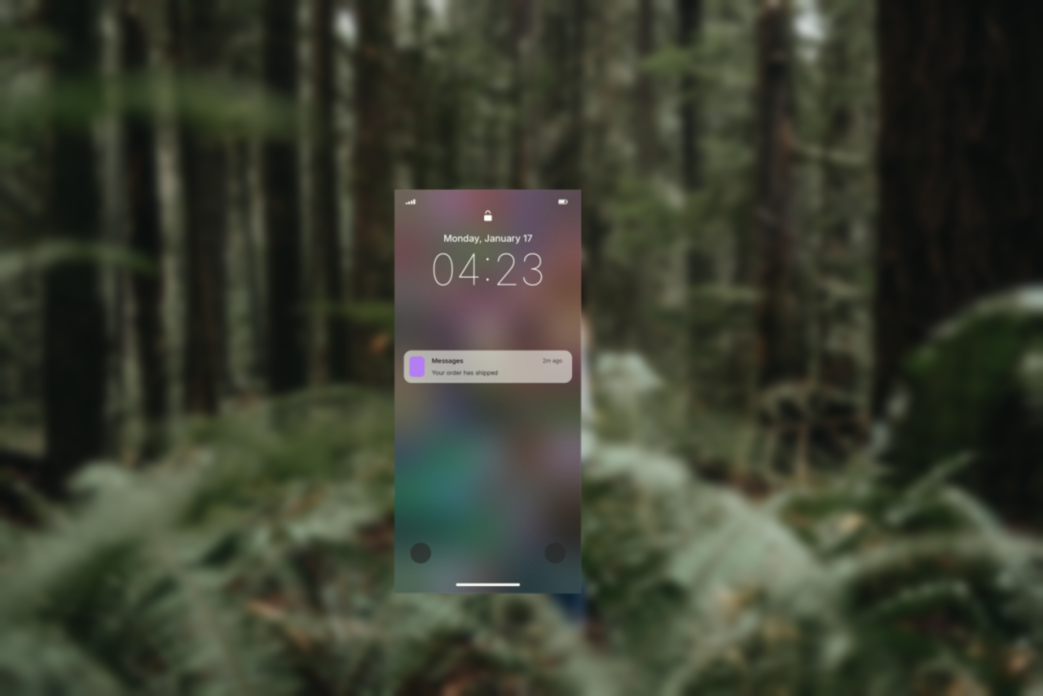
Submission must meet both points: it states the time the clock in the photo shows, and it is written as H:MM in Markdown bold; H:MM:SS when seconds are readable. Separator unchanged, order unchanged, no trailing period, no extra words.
**4:23**
